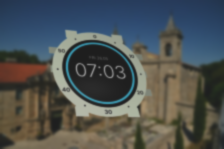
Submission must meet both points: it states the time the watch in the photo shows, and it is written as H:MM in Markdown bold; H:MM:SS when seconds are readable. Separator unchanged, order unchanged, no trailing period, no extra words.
**7:03**
